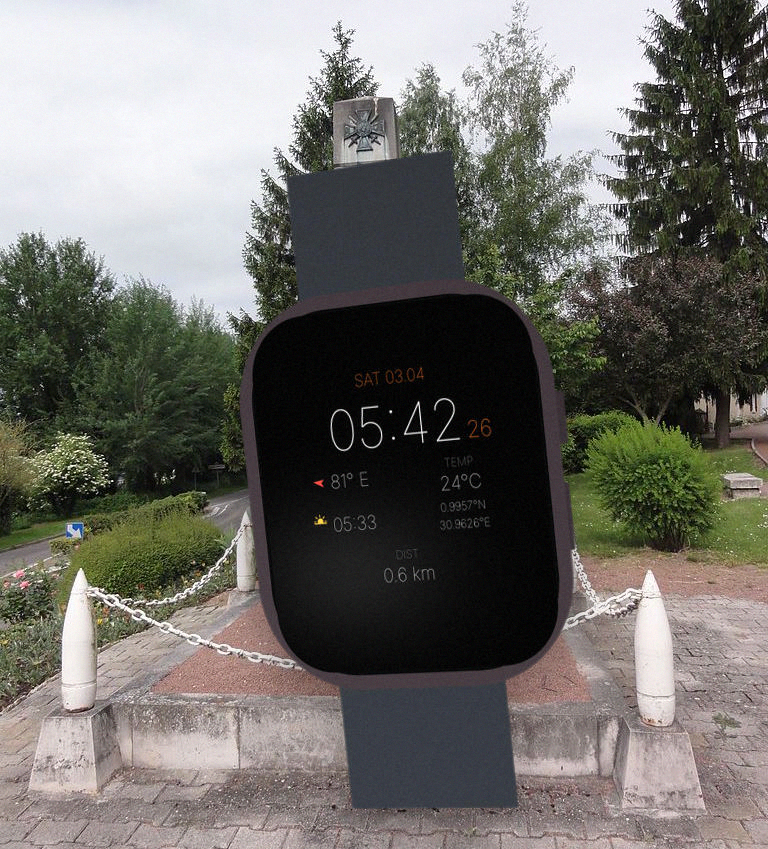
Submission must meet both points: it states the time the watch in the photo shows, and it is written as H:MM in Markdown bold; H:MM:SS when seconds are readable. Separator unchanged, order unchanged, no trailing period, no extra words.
**5:42:26**
